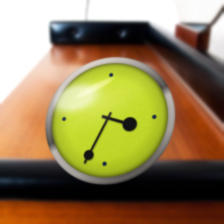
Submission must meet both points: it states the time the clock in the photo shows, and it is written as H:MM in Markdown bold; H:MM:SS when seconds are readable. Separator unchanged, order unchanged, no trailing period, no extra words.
**3:34**
